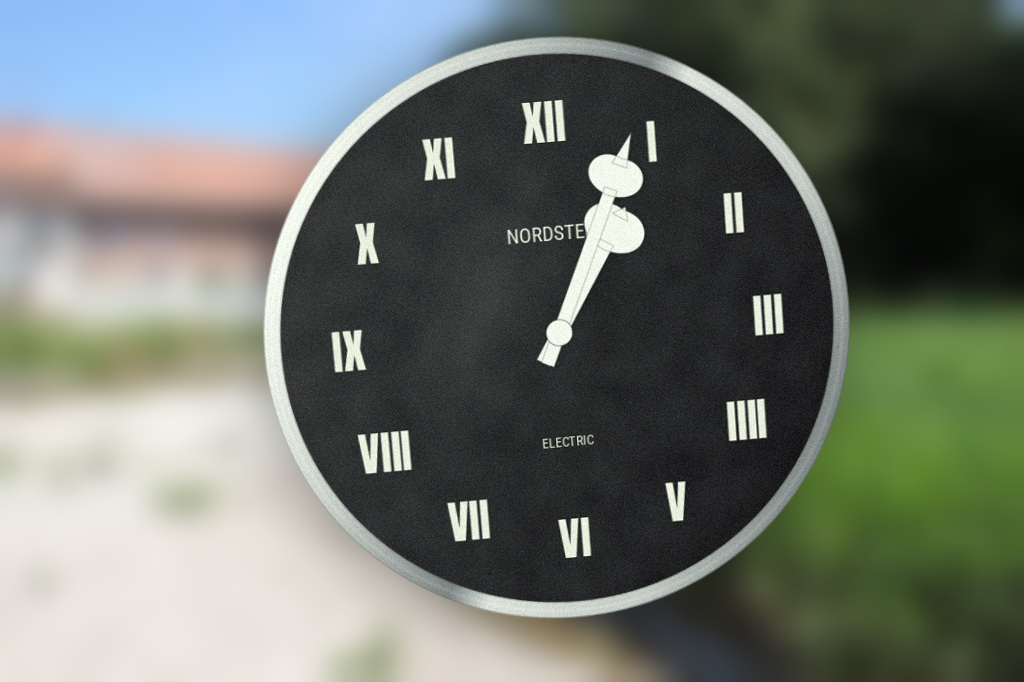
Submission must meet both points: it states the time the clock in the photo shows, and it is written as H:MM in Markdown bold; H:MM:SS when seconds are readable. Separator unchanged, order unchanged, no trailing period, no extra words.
**1:04**
